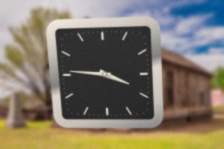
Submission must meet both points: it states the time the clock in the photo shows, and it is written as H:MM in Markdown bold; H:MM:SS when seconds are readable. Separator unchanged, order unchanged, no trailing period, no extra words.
**3:46**
